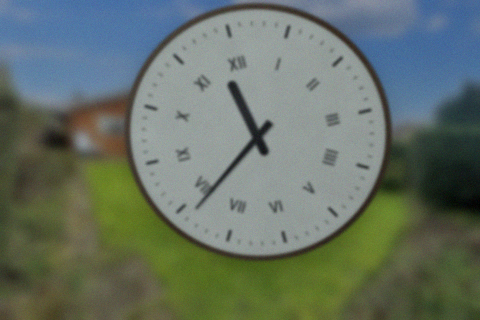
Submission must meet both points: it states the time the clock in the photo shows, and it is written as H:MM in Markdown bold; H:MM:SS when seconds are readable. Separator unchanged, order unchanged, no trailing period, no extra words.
**11:39**
